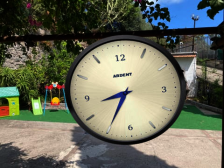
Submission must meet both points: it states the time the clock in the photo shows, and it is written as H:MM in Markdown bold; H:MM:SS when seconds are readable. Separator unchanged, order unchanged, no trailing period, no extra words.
**8:35**
